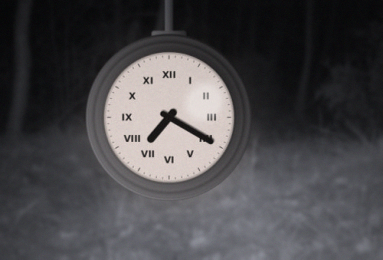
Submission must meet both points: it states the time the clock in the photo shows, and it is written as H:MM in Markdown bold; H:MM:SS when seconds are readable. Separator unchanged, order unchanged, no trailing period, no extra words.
**7:20**
